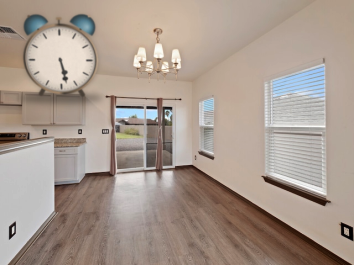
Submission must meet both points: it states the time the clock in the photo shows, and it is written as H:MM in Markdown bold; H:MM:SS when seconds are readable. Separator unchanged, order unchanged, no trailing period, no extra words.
**5:28**
